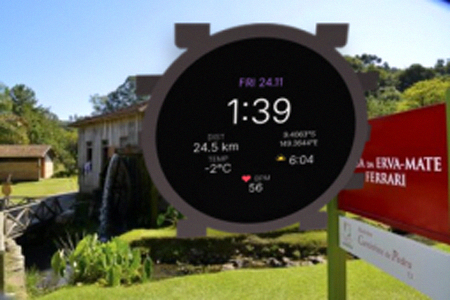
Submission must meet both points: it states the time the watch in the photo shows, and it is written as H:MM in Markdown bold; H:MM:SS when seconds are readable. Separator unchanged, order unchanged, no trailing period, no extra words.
**1:39**
